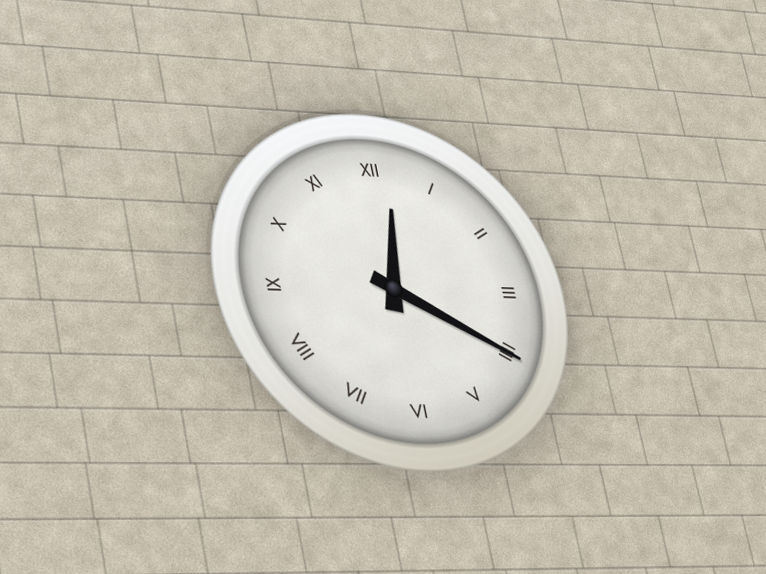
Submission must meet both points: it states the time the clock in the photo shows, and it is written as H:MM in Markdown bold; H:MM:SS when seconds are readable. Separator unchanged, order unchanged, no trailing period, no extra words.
**12:20**
